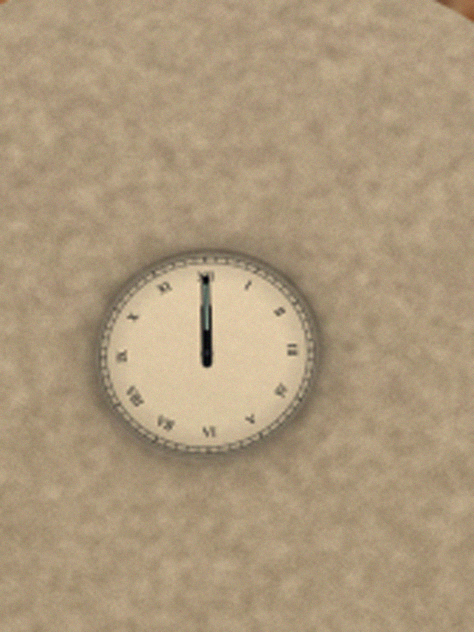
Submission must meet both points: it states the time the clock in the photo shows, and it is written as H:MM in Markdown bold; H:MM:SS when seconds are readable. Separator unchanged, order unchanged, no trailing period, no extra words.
**12:00**
